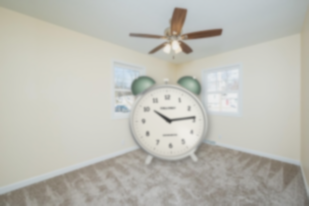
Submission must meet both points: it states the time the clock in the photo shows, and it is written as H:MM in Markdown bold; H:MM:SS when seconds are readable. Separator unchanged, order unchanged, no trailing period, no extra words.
**10:14**
